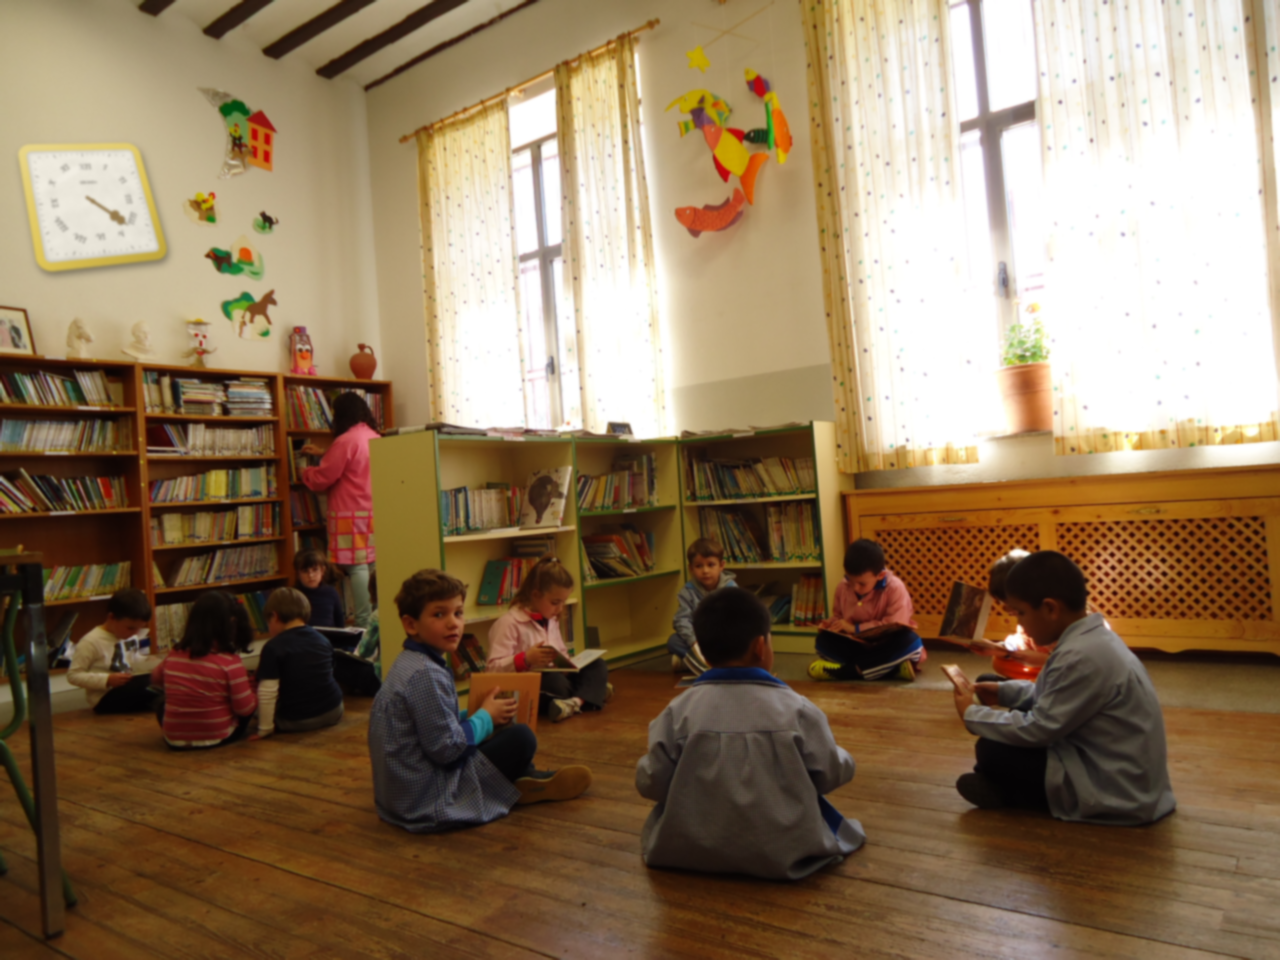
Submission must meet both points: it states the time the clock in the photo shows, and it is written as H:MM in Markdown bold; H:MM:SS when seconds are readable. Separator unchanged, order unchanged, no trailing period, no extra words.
**4:22**
